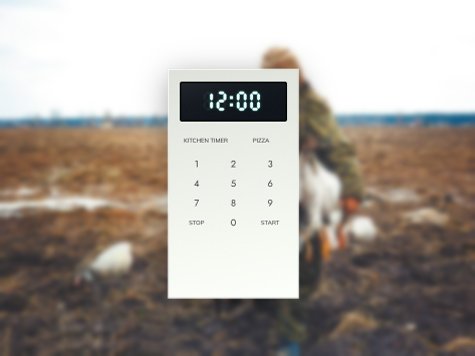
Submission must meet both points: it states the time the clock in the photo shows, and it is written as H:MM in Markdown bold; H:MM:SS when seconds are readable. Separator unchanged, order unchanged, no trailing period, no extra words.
**12:00**
